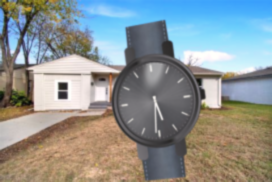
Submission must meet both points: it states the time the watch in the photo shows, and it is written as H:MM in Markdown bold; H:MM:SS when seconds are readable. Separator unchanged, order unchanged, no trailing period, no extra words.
**5:31**
